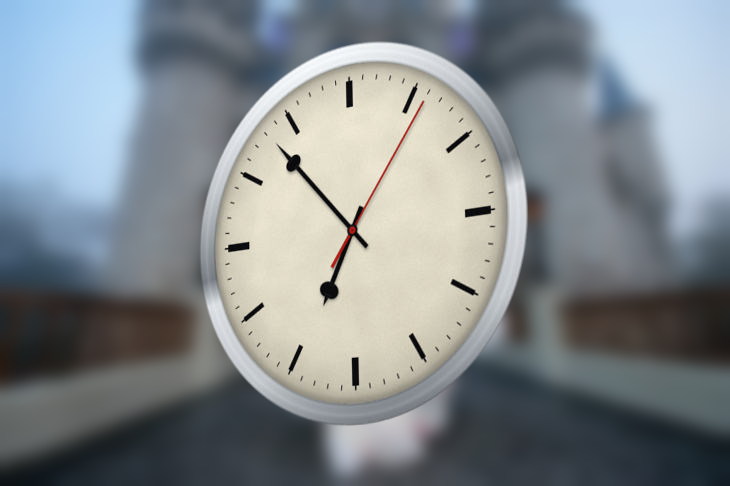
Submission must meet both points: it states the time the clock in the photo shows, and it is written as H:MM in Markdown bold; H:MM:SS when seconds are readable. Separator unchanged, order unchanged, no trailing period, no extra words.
**6:53:06**
